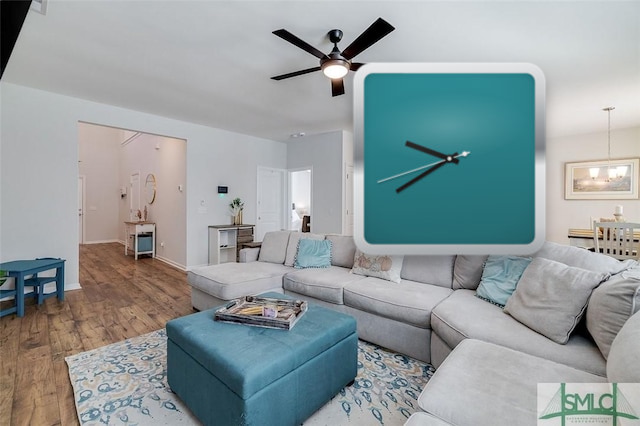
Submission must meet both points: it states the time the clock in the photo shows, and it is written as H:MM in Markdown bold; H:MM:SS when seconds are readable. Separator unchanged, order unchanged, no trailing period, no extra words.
**9:39:42**
